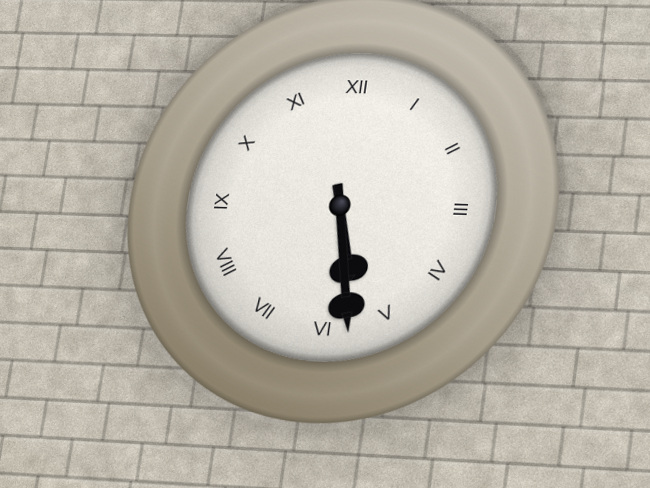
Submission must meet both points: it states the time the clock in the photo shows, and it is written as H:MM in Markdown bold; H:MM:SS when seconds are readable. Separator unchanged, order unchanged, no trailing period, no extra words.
**5:28**
